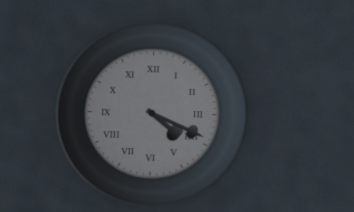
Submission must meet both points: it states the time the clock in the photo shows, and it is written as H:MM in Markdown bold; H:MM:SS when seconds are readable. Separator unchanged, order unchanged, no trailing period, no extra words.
**4:19**
